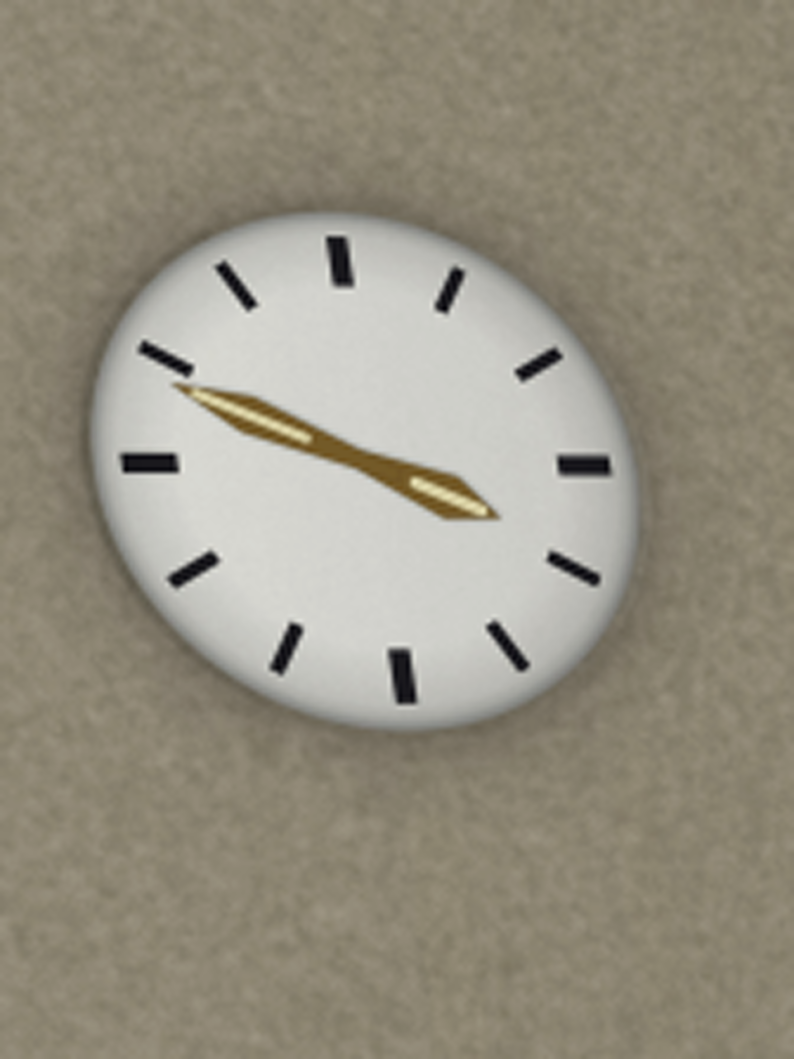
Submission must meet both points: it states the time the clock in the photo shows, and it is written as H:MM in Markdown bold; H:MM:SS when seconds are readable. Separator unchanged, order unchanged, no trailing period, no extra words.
**3:49**
